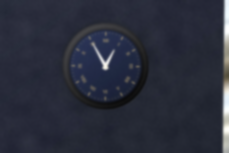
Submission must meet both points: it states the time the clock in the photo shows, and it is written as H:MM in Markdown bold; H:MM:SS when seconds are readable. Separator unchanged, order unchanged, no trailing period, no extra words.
**12:55**
